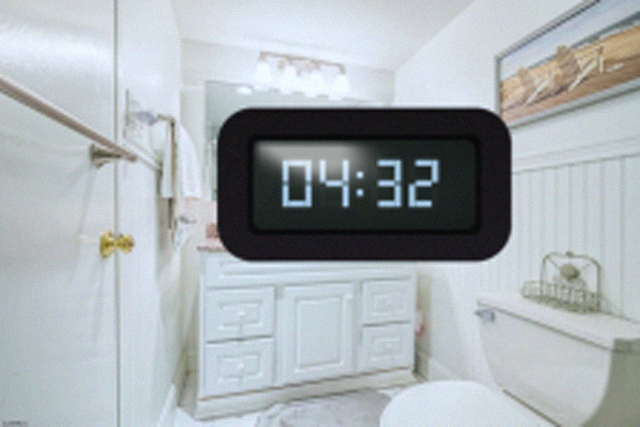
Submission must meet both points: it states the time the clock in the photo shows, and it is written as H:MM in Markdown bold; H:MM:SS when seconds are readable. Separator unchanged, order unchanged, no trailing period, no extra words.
**4:32**
